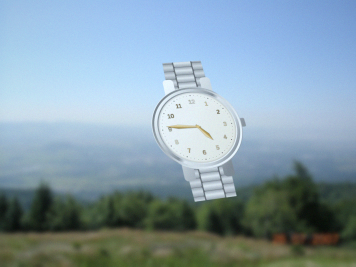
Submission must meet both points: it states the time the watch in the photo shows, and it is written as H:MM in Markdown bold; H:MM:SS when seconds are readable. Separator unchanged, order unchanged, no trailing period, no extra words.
**4:46**
